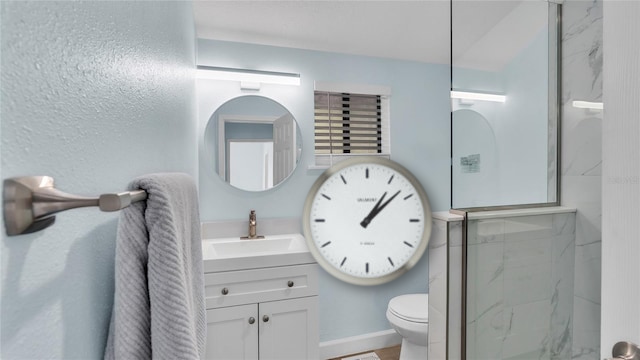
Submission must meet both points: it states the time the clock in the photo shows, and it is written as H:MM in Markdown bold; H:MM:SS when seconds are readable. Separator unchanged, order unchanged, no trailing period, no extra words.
**1:08**
